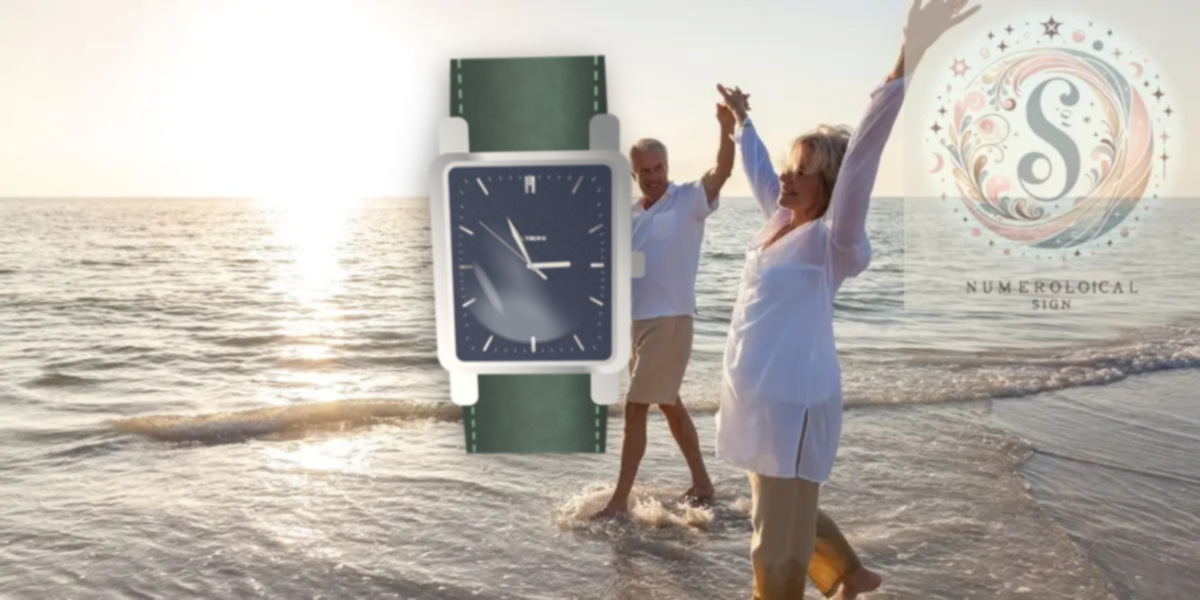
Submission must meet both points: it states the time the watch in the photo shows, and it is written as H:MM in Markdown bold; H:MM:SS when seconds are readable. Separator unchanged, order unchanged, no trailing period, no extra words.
**2:55:52**
